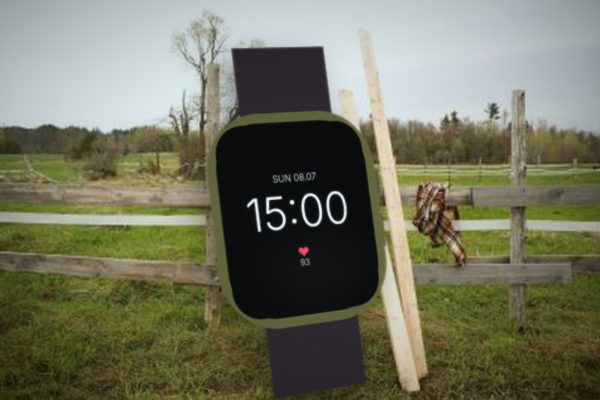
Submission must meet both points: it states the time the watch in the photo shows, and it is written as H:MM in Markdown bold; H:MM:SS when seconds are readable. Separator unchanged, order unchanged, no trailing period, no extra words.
**15:00**
